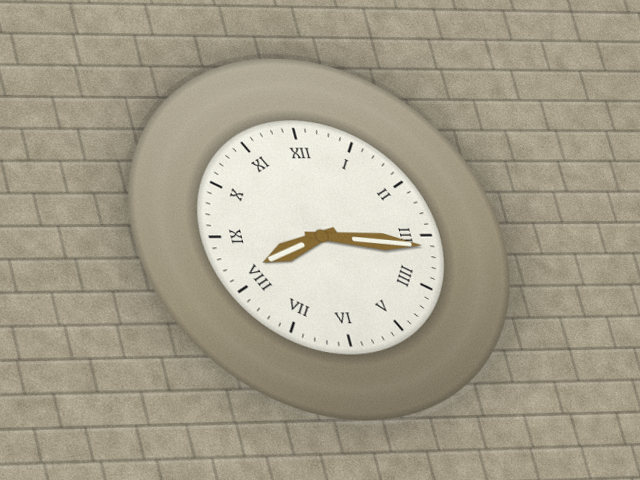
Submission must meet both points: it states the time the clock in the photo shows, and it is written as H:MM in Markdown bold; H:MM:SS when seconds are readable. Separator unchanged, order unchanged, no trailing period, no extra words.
**8:16**
